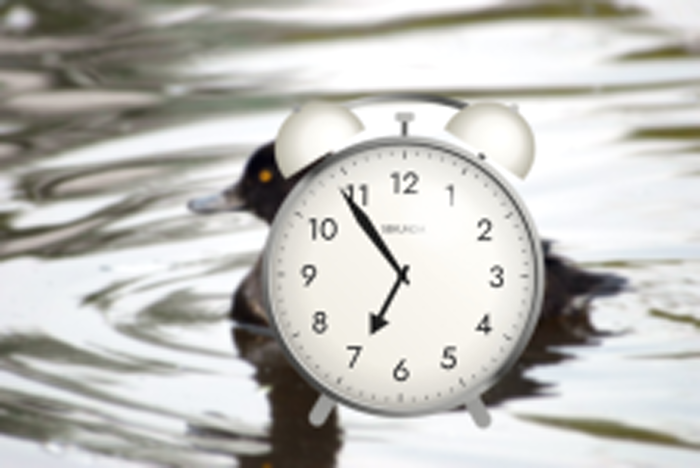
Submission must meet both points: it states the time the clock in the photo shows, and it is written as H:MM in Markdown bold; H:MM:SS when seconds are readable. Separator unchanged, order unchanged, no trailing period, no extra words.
**6:54**
